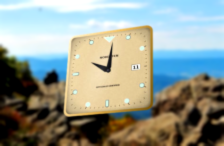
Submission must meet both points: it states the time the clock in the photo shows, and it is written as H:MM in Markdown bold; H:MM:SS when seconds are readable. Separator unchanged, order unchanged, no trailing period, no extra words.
**10:01**
